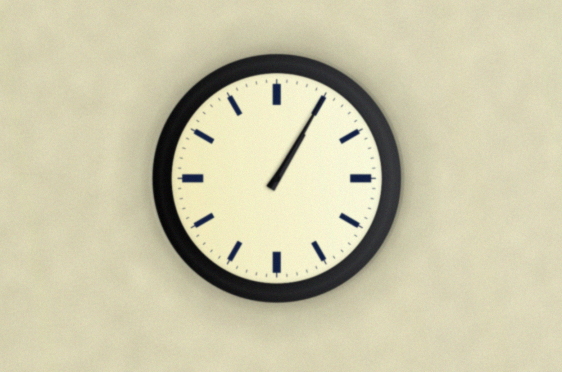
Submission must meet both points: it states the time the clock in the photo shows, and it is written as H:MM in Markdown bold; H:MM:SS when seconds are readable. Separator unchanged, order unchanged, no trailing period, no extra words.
**1:05**
